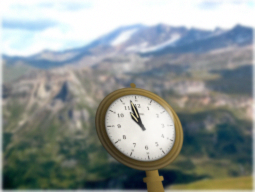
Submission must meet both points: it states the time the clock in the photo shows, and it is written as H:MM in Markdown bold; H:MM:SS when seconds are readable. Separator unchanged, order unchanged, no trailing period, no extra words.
**10:58**
